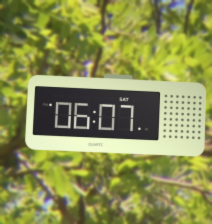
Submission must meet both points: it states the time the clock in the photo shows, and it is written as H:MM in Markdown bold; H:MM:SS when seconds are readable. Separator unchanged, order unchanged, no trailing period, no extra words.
**6:07**
